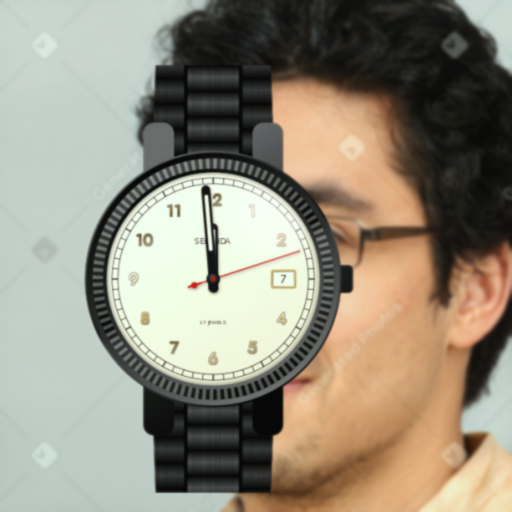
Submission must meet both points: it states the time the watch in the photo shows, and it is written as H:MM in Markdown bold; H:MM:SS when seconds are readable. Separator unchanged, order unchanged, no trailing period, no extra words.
**11:59:12**
